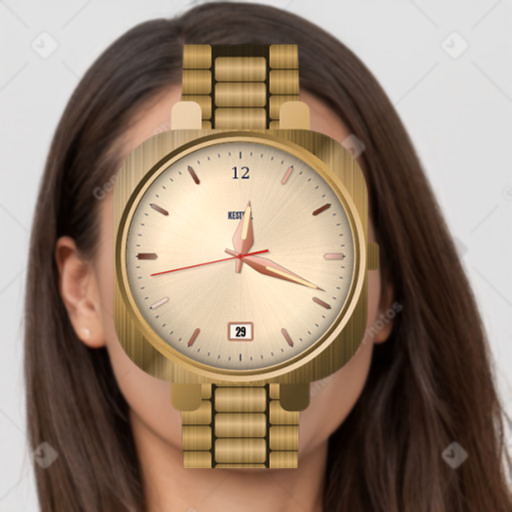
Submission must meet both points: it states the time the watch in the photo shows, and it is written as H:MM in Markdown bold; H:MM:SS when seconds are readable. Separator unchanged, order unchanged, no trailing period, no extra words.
**12:18:43**
